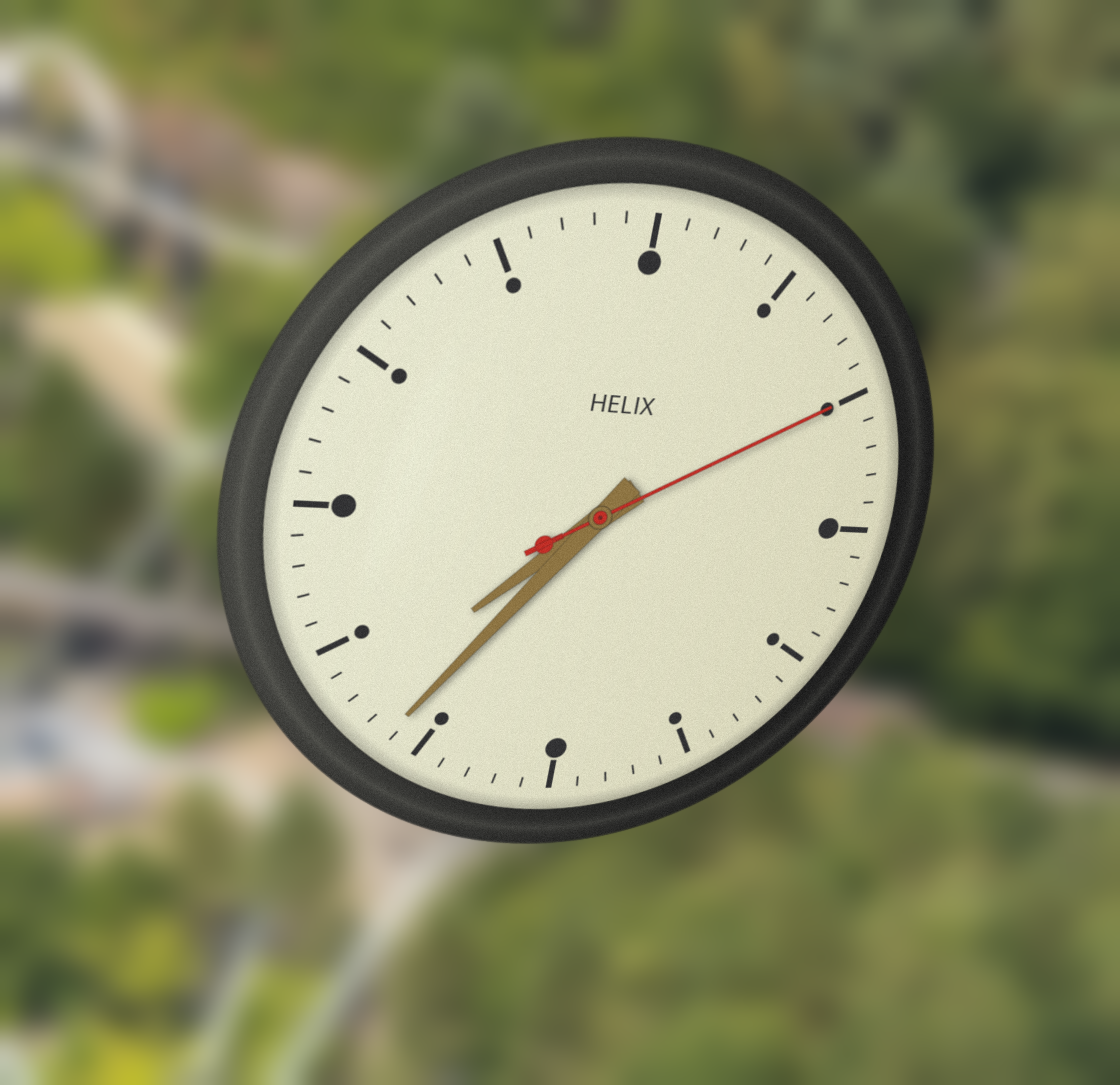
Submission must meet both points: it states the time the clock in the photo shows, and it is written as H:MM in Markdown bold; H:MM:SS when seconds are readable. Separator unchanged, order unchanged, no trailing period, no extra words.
**7:36:10**
